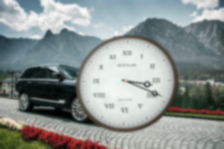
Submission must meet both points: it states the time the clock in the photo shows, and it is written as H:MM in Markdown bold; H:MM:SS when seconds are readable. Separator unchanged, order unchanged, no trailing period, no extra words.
**3:19**
